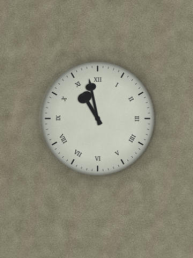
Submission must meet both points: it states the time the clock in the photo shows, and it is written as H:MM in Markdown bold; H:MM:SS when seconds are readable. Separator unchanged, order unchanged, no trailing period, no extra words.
**10:58**
